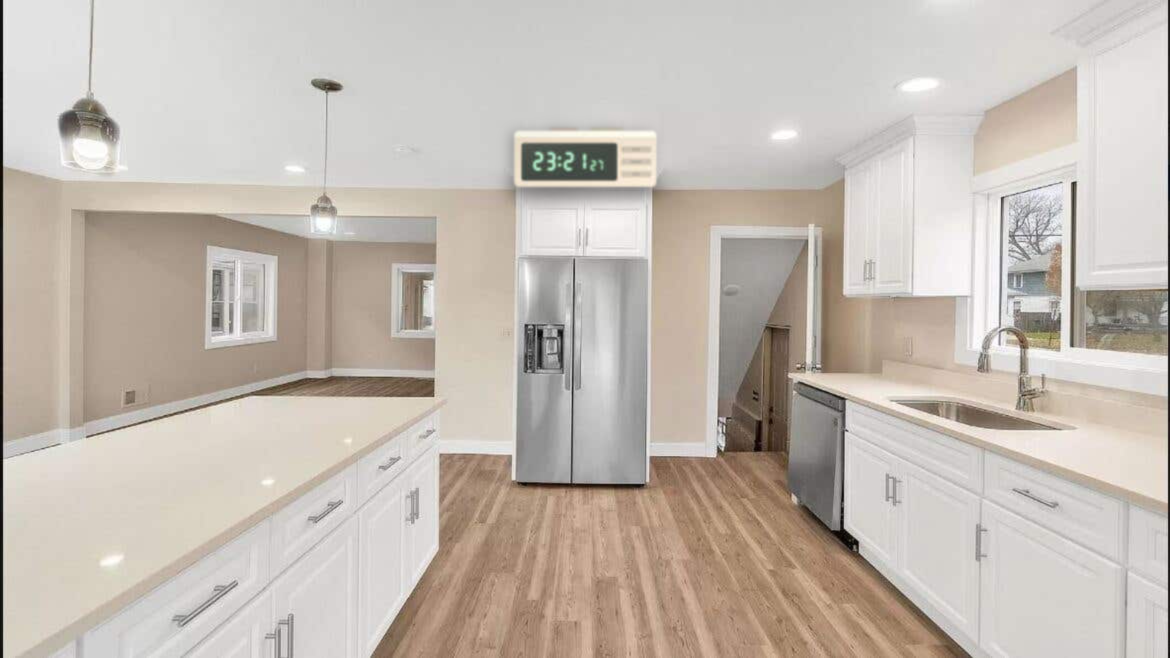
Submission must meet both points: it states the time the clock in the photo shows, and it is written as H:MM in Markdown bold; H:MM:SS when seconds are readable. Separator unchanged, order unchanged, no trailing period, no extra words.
**23:21**
